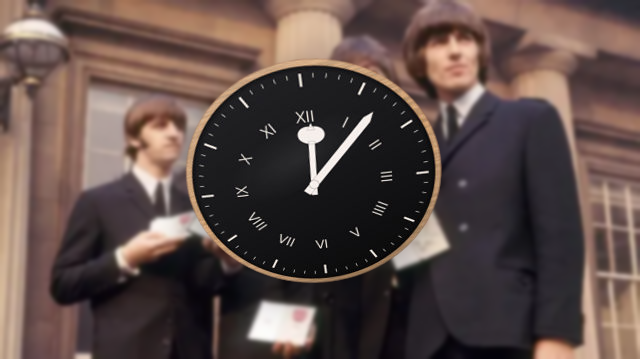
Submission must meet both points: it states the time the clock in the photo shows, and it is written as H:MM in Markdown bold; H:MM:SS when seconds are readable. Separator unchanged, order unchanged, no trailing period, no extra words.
**12:07**
